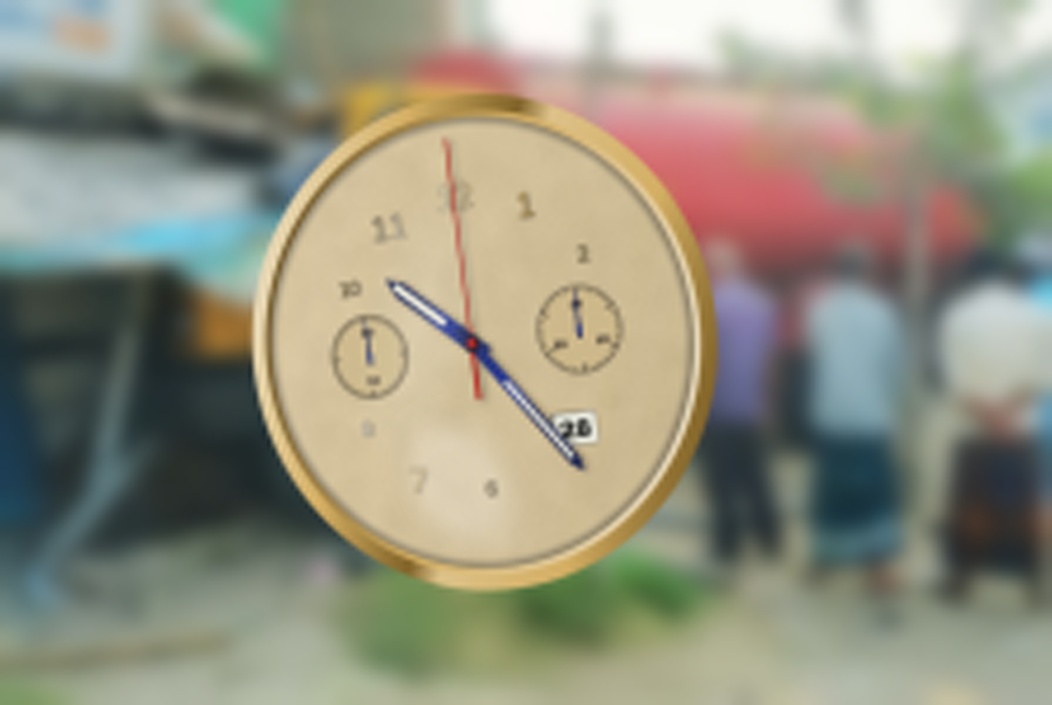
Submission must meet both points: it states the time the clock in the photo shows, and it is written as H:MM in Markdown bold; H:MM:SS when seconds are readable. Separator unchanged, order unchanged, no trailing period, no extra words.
**10:24**
